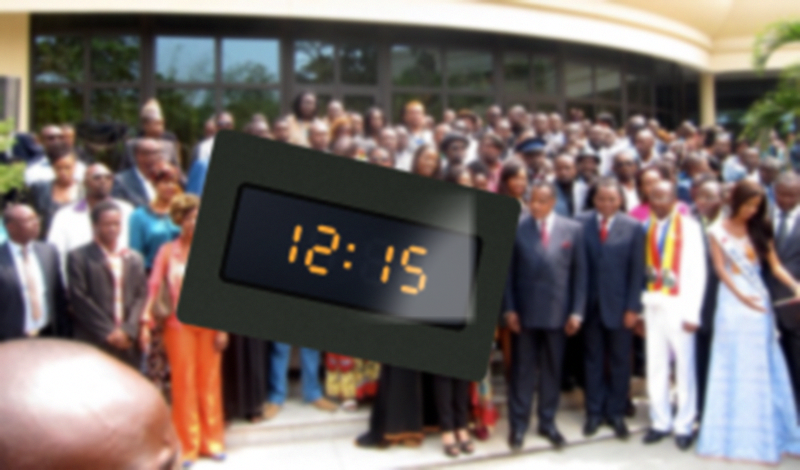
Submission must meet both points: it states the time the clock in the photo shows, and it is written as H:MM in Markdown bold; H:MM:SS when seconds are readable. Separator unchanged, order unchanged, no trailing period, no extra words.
**12:15**
